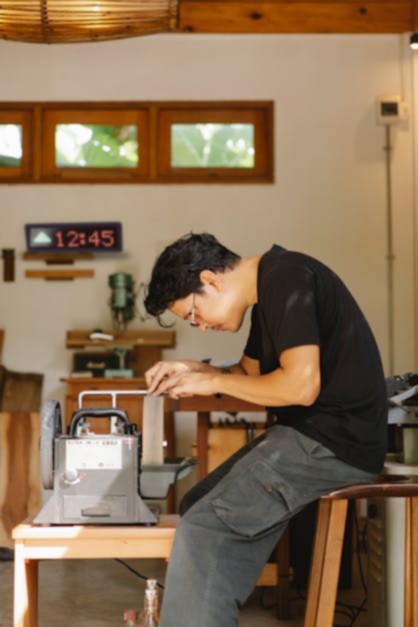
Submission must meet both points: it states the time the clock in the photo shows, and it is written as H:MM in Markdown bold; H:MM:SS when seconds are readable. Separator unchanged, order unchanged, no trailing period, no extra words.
**12:45**
